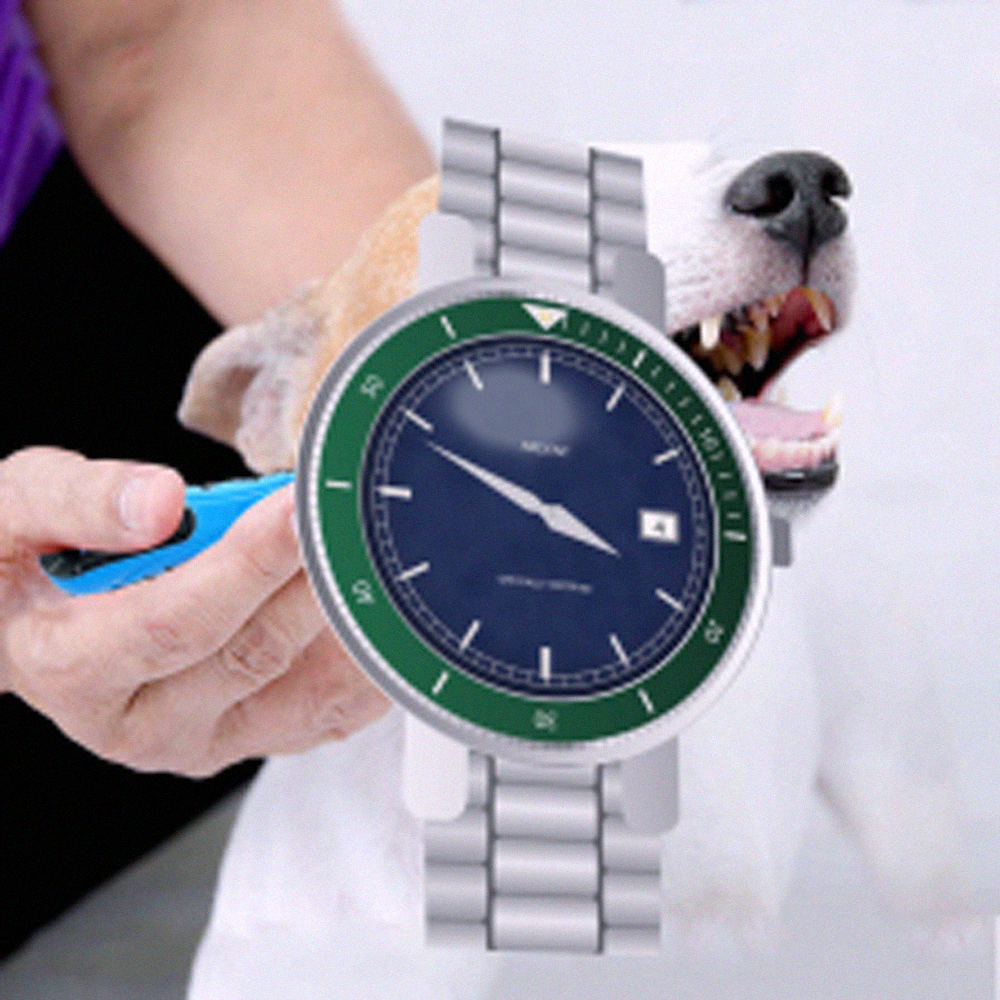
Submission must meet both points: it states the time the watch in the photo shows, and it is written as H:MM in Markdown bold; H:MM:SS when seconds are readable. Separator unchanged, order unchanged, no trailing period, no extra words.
**3:49**
